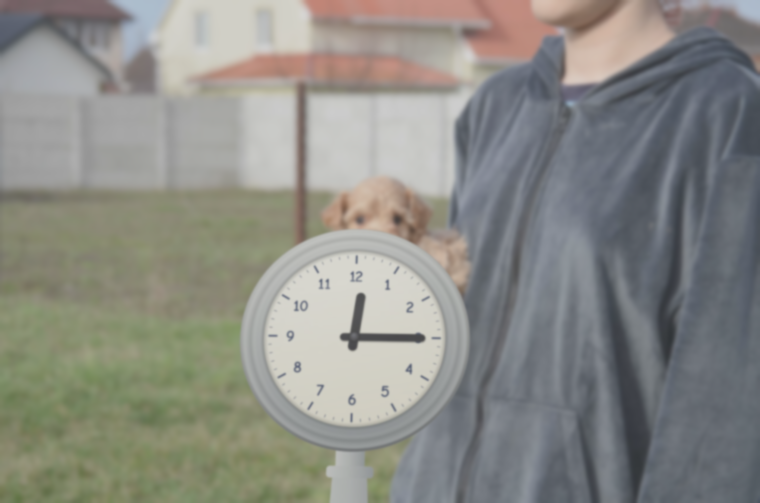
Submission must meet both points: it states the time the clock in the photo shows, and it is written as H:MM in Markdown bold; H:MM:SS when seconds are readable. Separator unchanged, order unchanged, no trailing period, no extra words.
**12:15**
